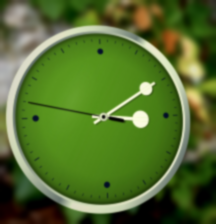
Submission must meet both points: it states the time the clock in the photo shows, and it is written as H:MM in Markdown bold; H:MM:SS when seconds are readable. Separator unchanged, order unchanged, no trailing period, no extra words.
**3:09:47**
